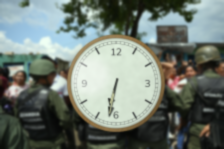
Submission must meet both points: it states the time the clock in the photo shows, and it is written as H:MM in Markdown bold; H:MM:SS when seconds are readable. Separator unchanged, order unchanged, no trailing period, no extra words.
**6:32**
